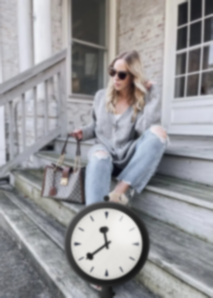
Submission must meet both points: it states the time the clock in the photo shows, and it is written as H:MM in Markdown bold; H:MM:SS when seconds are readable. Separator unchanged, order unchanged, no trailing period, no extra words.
**11:39**
